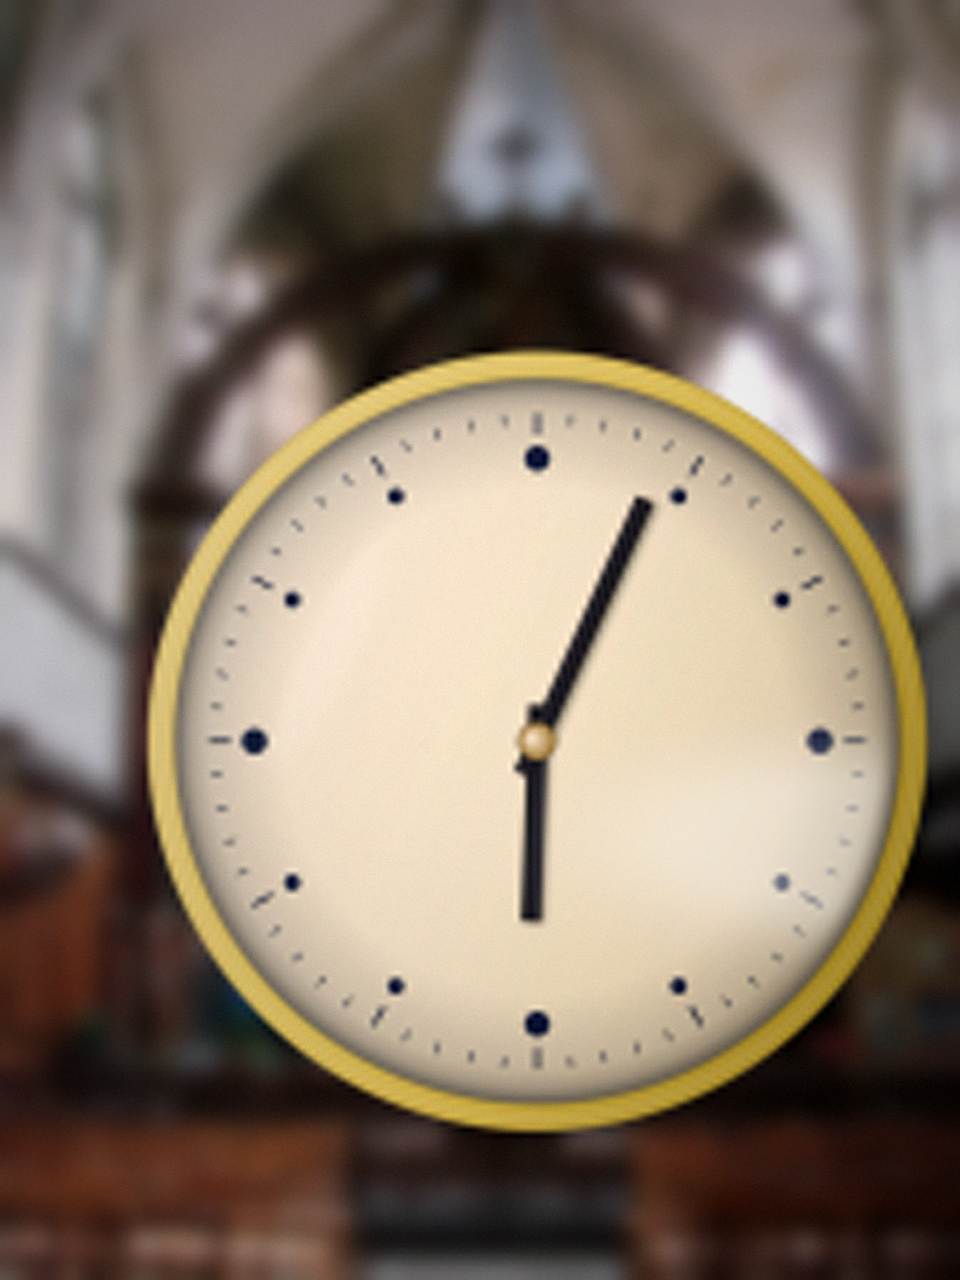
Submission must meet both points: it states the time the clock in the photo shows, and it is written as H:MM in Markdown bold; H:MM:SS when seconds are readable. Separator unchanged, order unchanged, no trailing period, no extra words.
**6:04**
